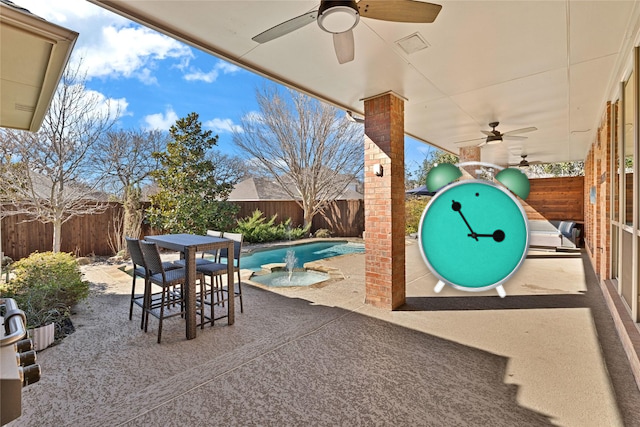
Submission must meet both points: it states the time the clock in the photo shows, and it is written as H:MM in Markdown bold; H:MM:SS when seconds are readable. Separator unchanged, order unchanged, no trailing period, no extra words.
**2:54**
